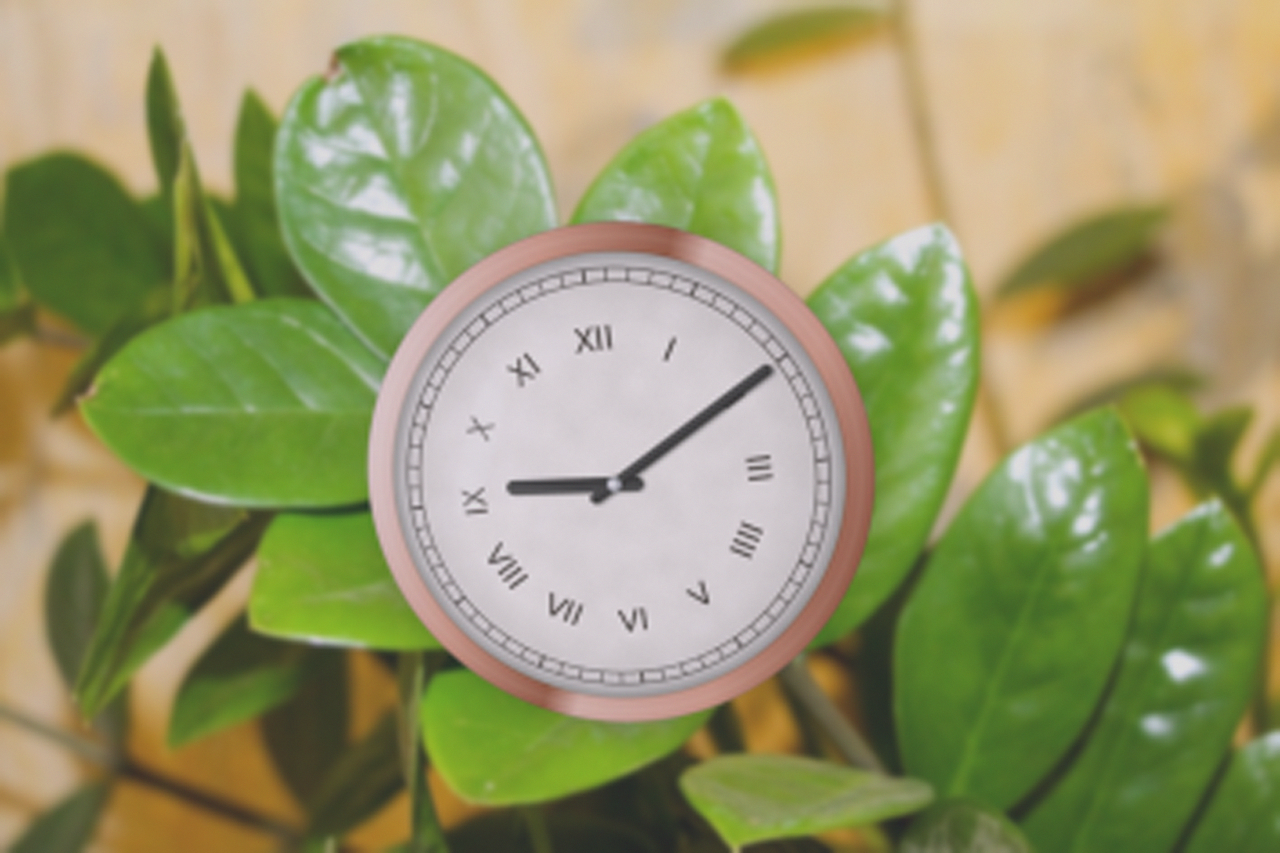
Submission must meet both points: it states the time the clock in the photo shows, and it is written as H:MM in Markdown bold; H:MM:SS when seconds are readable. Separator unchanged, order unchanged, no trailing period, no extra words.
**9:10**
